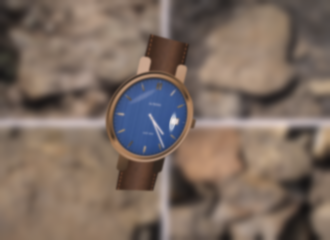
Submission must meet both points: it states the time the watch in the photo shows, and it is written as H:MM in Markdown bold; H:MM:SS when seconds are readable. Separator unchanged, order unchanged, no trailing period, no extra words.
**4:24**
